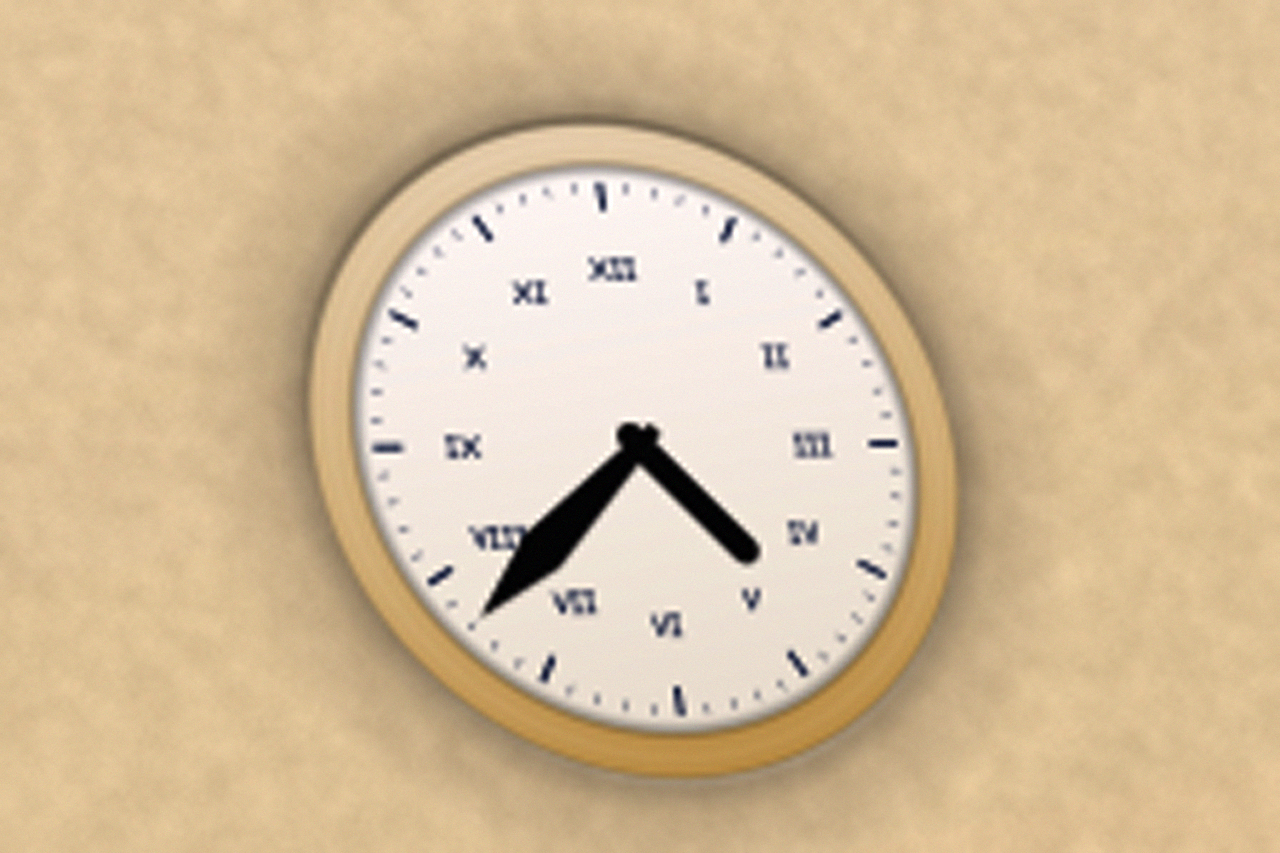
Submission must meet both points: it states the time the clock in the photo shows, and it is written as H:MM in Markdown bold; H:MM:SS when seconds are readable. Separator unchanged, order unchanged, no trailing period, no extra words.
**4:38**
